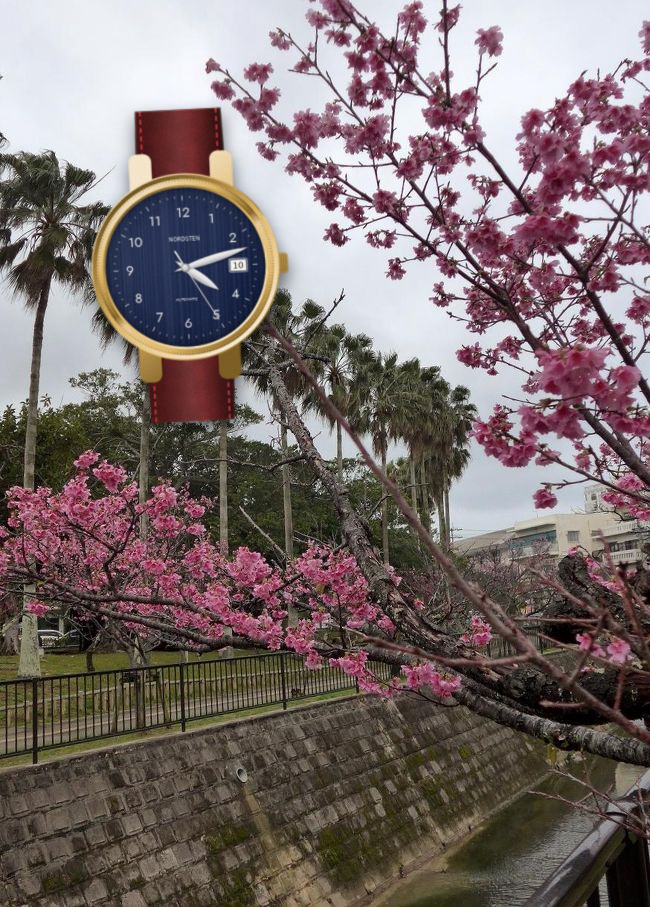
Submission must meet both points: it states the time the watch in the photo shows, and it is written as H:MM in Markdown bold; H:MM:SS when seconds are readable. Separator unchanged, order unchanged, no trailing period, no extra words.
**4:12:25**
